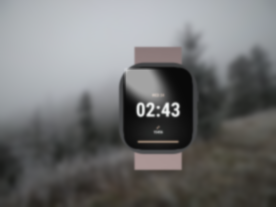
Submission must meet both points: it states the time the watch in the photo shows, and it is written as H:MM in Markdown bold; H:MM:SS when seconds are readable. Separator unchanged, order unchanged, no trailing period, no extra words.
**2:43**
